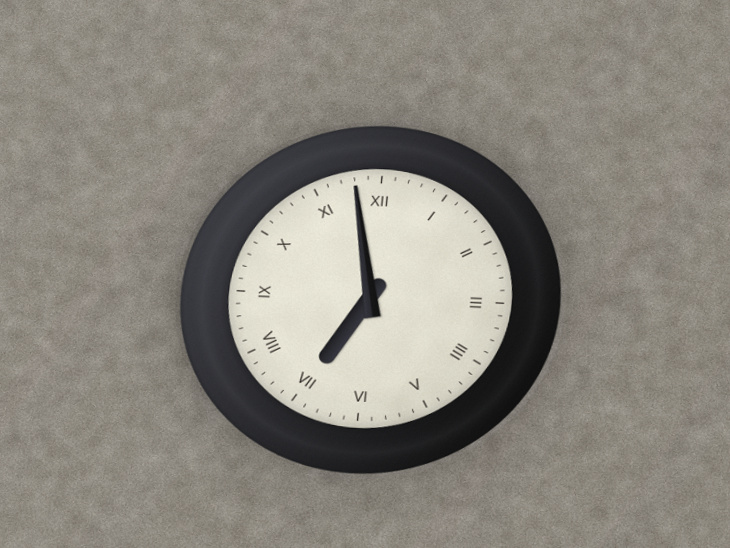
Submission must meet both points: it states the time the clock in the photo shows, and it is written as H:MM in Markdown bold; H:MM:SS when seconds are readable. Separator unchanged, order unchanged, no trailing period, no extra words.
**6:58**
